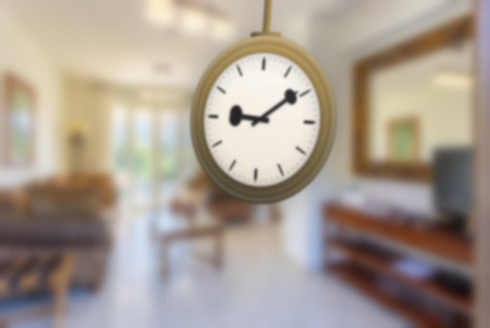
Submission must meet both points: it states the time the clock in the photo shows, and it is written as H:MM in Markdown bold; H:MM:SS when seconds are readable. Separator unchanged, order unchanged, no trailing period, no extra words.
**9:09**
